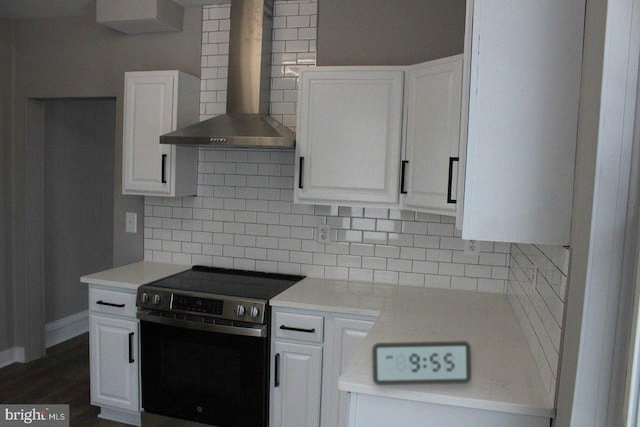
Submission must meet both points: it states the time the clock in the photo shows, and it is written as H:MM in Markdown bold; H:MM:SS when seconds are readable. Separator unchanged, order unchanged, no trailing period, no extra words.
**9:55**
